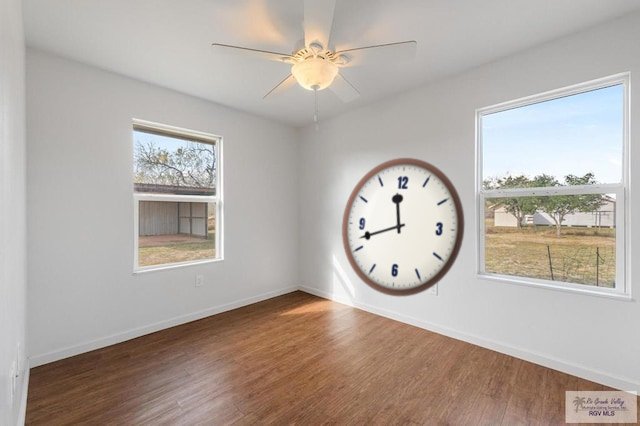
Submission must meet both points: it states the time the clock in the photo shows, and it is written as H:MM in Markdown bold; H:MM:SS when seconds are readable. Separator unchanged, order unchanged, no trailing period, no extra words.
**11:42**
